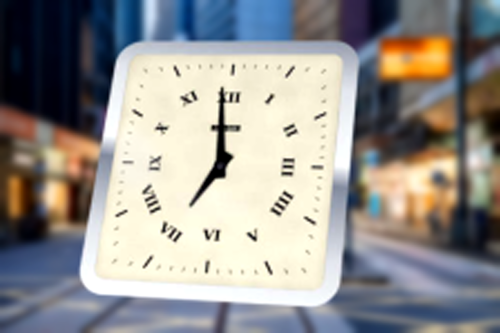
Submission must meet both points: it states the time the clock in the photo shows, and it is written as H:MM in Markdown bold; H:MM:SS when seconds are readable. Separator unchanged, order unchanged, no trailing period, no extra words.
**6:59**
